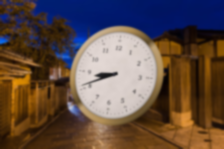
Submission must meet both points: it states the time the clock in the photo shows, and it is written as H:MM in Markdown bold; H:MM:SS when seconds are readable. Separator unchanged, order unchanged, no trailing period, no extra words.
**8:41**
